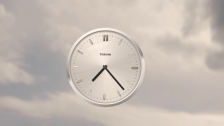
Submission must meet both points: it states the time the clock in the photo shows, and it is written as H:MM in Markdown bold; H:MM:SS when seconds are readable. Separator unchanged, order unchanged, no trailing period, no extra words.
**7:23**
